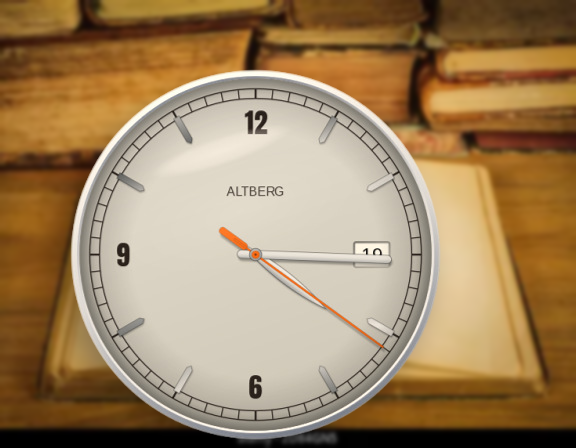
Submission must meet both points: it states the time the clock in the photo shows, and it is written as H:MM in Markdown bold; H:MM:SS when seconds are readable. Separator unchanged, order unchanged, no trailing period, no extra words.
**4:15:21**
